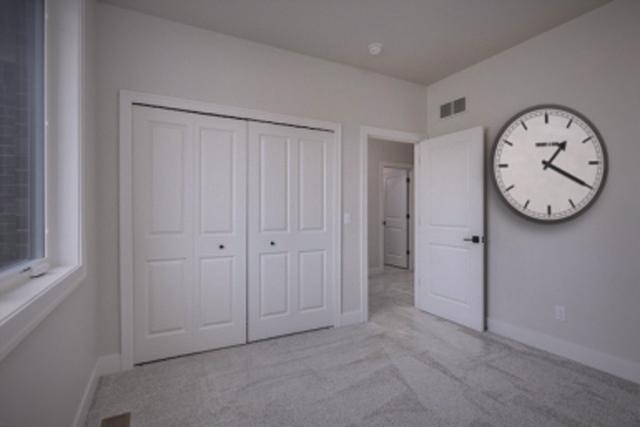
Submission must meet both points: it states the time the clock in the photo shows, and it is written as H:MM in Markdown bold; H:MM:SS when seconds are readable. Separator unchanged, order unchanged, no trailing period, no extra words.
**1:20**
